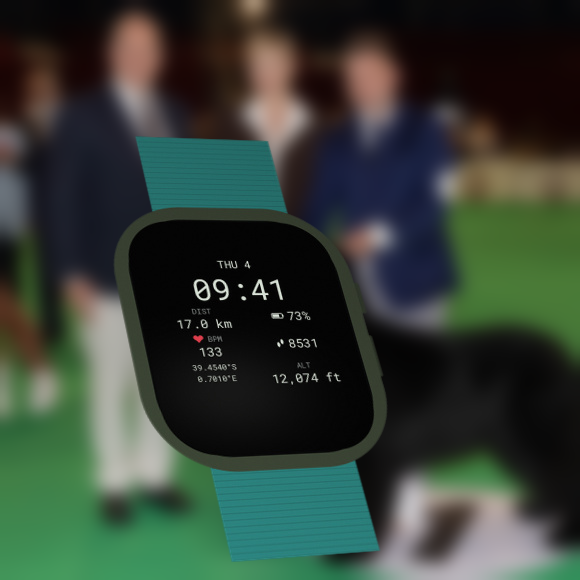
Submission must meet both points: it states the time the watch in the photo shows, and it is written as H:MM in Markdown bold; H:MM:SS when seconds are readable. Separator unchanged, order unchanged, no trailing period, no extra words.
**9:41**
